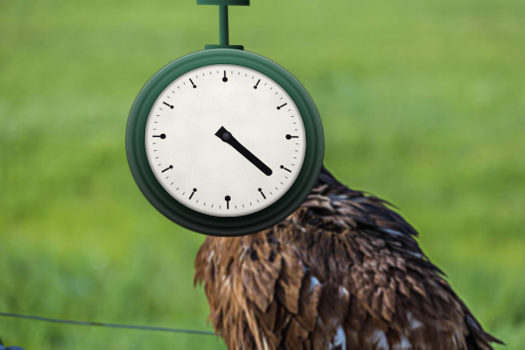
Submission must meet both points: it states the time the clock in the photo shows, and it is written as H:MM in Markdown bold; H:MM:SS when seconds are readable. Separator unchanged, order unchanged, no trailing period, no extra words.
**4:22**
